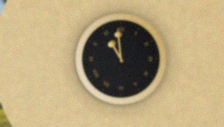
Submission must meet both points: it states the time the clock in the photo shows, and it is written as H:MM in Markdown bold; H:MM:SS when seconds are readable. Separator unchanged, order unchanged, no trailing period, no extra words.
**10:59**
